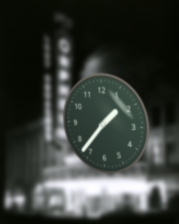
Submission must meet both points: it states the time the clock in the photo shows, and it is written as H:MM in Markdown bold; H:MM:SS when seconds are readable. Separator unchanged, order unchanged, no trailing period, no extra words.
**1:37**
